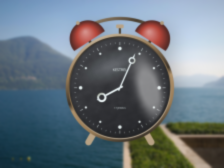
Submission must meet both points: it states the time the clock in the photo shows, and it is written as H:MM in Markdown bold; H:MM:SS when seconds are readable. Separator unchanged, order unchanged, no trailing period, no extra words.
**8:04**
